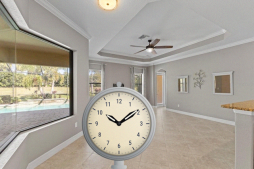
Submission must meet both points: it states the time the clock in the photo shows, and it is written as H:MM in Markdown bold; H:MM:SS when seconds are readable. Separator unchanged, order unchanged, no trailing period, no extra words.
**10:09**
